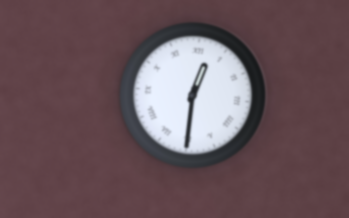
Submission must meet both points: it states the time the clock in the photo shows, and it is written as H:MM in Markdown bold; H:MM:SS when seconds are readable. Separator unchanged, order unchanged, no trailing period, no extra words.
**12:30**
